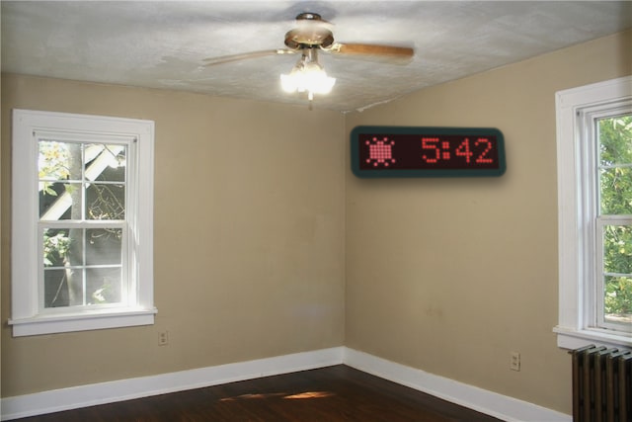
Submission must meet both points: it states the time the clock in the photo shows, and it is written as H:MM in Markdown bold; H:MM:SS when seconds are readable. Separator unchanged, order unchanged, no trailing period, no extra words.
**5:42**
